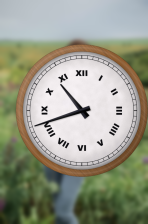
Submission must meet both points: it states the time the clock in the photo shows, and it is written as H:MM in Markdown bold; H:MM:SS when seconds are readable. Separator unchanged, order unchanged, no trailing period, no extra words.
**10:42**
